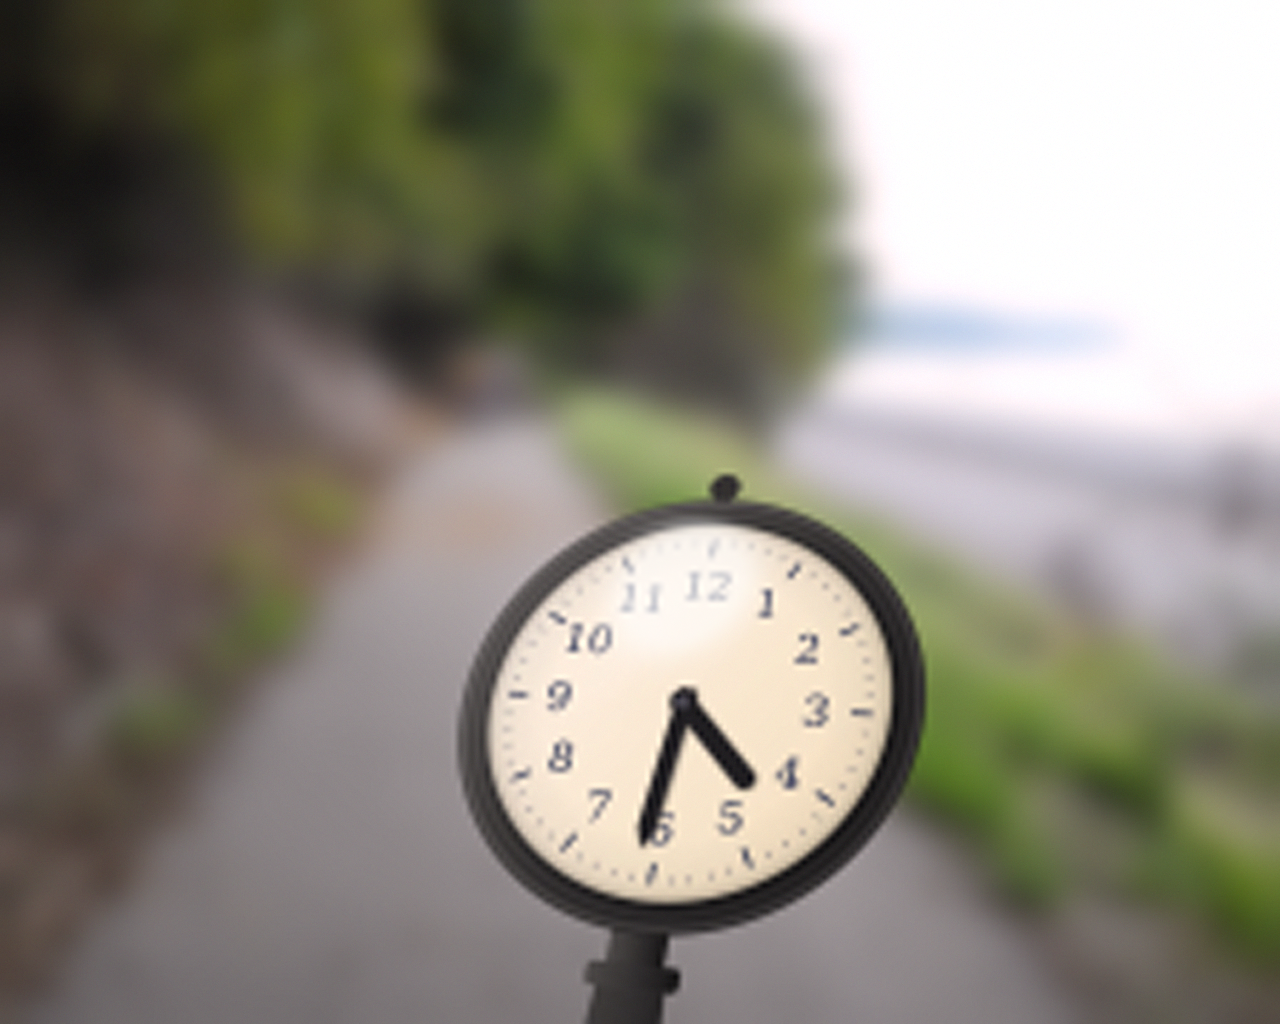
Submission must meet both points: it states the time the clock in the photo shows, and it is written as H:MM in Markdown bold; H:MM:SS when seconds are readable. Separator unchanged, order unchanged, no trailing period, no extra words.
**4:31**
